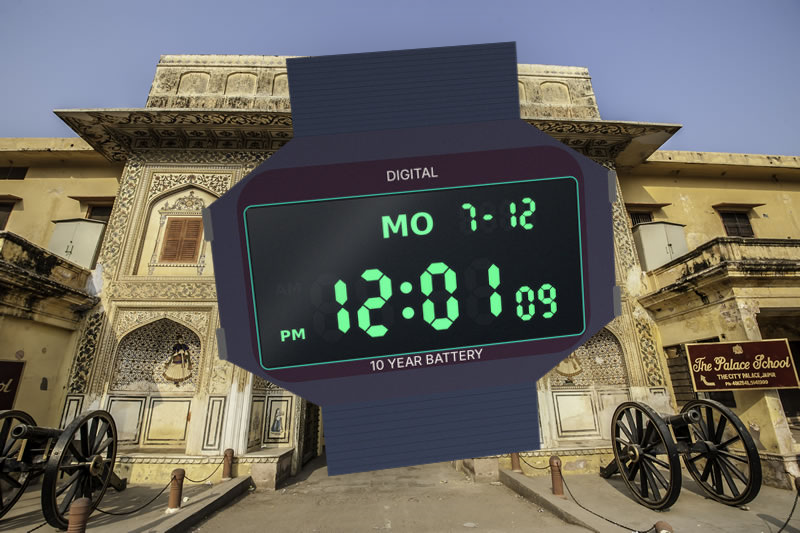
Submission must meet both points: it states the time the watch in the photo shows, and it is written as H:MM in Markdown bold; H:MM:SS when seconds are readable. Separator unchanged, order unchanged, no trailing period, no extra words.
**12:01:09**
